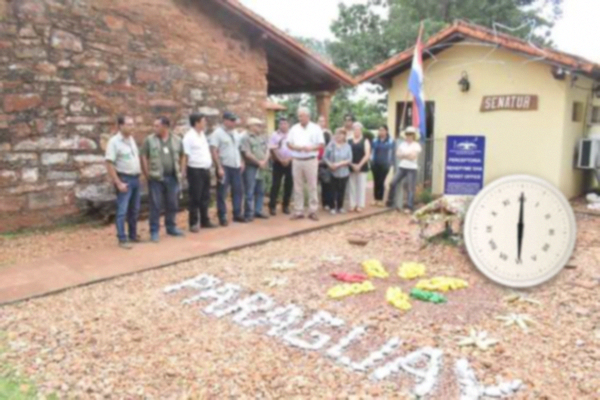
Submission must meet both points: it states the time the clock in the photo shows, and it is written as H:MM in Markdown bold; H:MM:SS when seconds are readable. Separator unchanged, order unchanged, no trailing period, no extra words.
**6:00**
